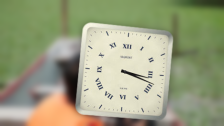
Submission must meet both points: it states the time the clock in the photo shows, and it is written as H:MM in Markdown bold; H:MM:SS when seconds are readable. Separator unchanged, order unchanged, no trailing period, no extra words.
**3:18**
